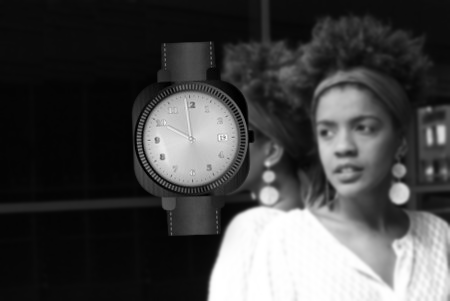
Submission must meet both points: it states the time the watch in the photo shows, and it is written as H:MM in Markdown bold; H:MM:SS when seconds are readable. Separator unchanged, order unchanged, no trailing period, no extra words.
**9:59**
